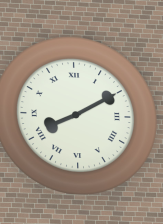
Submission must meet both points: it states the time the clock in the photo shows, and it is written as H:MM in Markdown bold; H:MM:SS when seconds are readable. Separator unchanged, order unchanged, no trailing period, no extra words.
**8:10**
